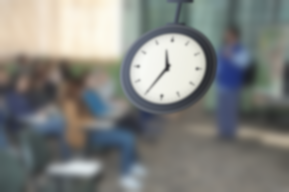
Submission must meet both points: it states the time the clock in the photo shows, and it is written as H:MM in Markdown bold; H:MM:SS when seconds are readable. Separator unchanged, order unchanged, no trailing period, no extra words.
**11:35**
